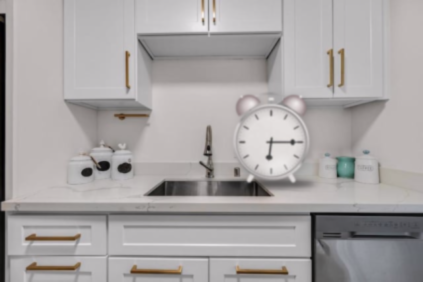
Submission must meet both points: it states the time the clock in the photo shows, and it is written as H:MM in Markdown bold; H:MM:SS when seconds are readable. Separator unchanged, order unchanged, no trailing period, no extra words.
**6:15**
